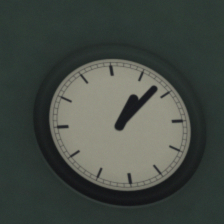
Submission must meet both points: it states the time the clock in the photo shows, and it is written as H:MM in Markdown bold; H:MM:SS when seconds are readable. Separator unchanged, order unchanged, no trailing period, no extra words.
**1:08**
